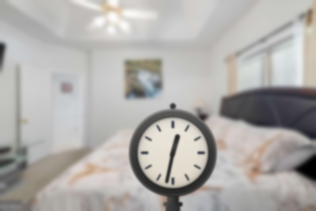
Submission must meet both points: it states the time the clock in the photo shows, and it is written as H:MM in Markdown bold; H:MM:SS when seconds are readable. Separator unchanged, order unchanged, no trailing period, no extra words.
**12:32**
